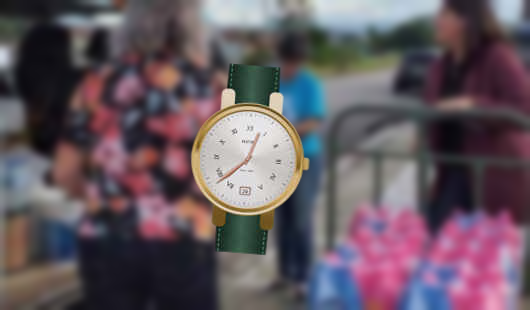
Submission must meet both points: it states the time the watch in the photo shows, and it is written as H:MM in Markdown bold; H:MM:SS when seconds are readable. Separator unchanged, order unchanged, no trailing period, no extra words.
**12:38**
